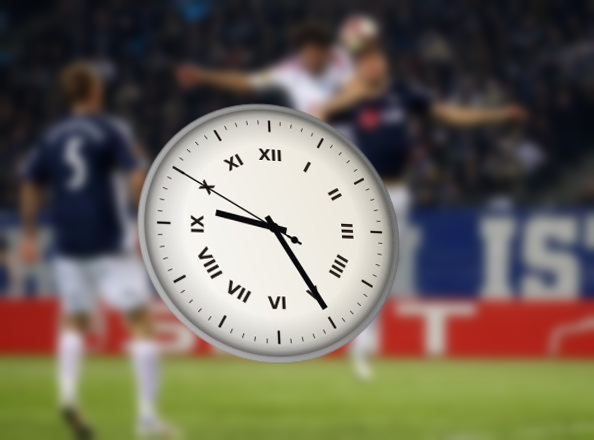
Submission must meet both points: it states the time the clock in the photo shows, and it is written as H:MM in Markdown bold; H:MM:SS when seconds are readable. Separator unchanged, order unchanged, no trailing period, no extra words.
**9:24:50**
